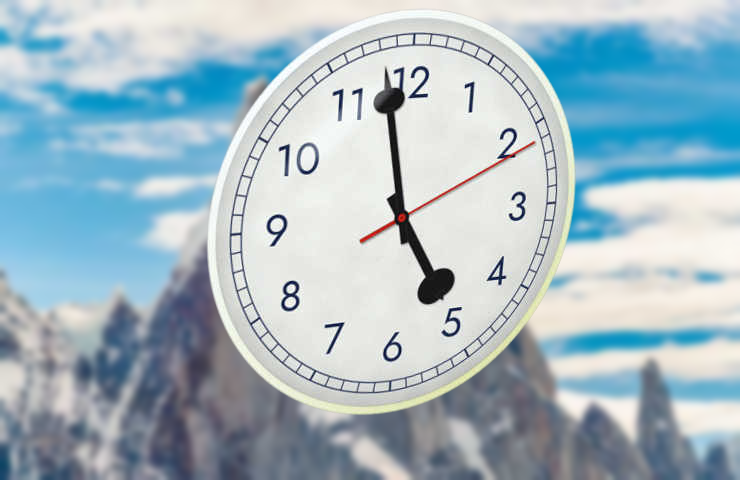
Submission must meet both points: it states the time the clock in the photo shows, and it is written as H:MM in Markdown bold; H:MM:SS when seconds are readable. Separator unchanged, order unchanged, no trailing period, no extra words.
**4:58:11**
